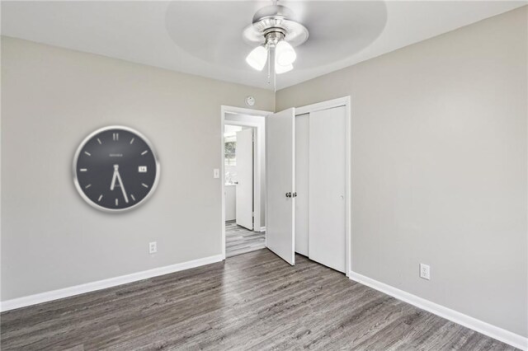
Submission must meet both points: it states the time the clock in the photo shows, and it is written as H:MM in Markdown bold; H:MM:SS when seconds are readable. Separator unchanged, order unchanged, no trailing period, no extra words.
**6:27**
